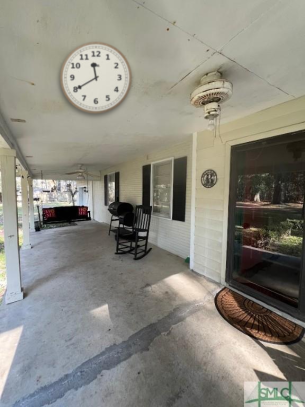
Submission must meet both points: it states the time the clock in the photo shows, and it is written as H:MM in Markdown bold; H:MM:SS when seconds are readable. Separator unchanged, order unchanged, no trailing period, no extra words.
**11:40**
